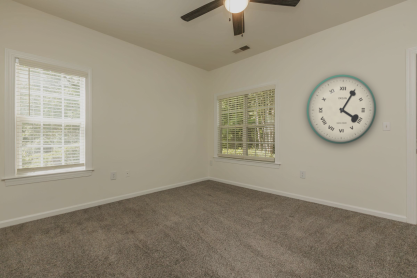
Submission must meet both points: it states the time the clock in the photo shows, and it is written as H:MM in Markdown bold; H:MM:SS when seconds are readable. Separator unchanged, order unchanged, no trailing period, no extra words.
**4:05**
